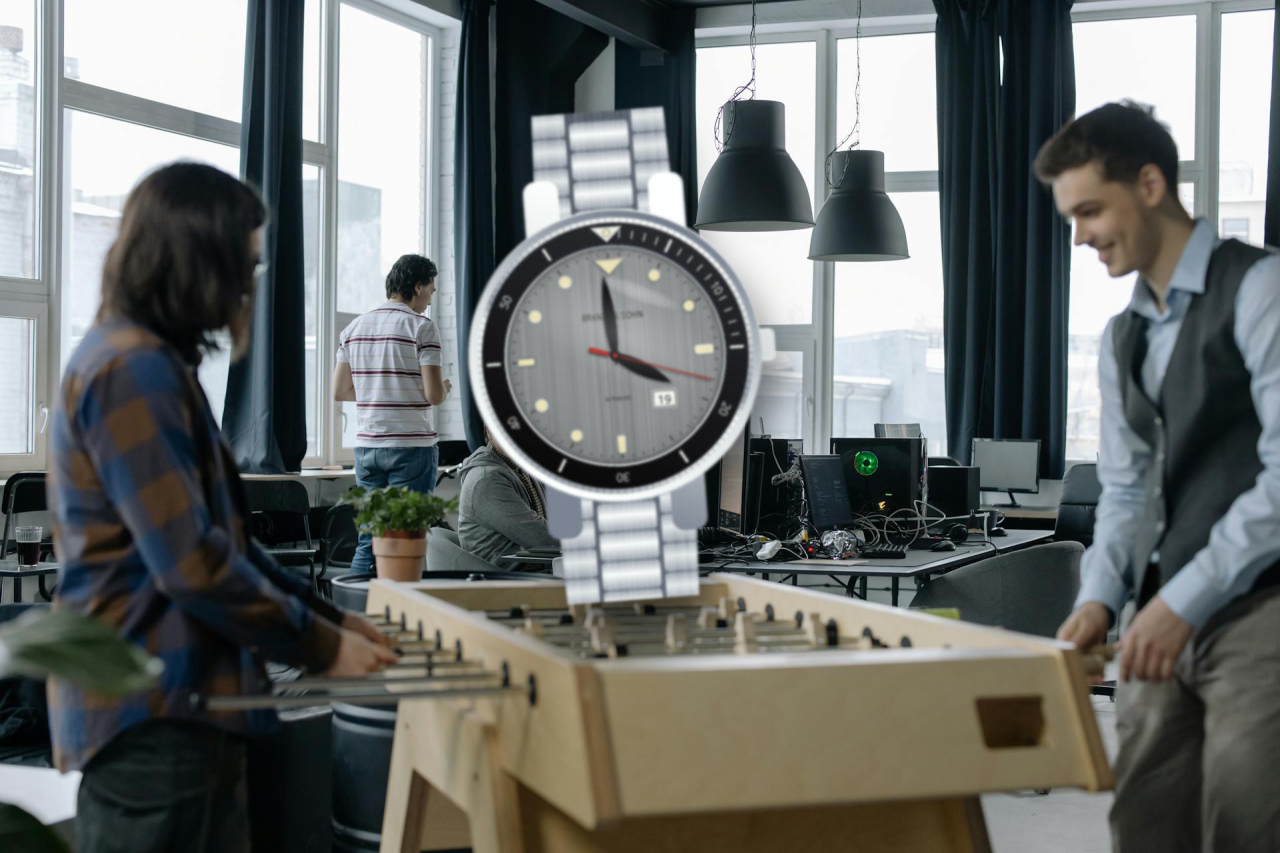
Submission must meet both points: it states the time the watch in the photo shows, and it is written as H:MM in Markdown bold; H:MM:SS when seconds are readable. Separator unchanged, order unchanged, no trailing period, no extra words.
**3:59:18**
